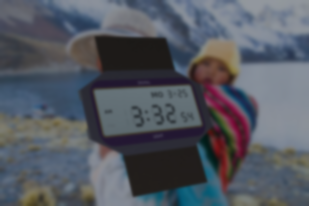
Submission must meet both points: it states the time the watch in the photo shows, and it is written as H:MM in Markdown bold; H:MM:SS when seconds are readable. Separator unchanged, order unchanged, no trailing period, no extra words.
**3:32**
